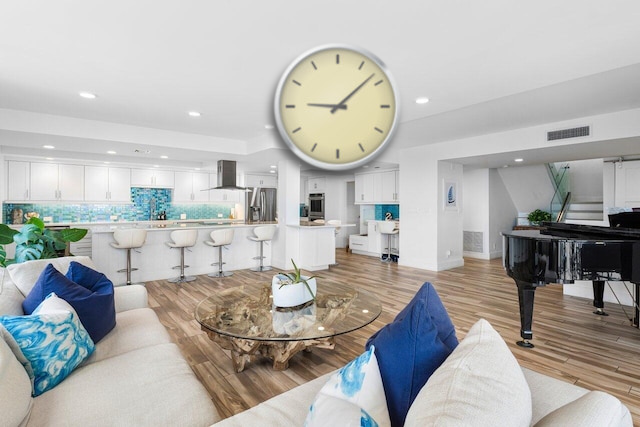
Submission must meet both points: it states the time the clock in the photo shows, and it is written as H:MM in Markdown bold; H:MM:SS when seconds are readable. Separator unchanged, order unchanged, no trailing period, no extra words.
**9:08**
